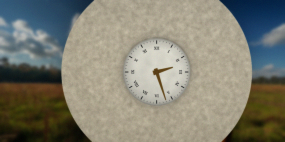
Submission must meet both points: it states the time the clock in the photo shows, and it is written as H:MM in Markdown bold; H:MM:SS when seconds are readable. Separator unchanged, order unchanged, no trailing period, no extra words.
**2:27**
